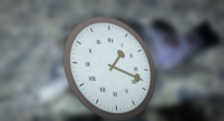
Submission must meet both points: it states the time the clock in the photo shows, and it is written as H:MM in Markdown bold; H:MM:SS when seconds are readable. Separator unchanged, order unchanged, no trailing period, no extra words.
**1:18**
